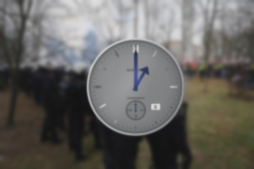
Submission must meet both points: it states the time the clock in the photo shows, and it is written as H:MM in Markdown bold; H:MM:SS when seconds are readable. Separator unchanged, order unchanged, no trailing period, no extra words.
**1:00**
